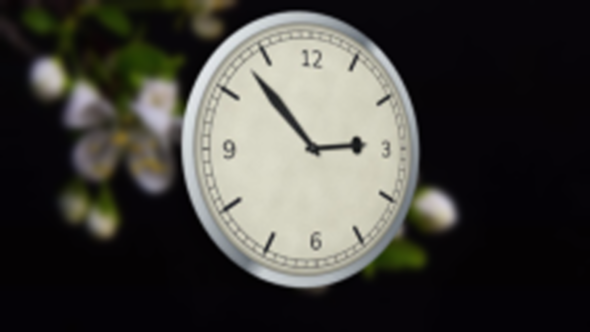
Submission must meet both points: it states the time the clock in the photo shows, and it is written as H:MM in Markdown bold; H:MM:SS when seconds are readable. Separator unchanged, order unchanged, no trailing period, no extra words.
**2:53**
